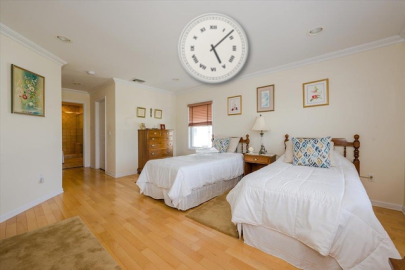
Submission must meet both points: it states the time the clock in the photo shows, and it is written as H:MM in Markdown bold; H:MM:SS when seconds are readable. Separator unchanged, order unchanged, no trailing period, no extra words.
**5:08**
